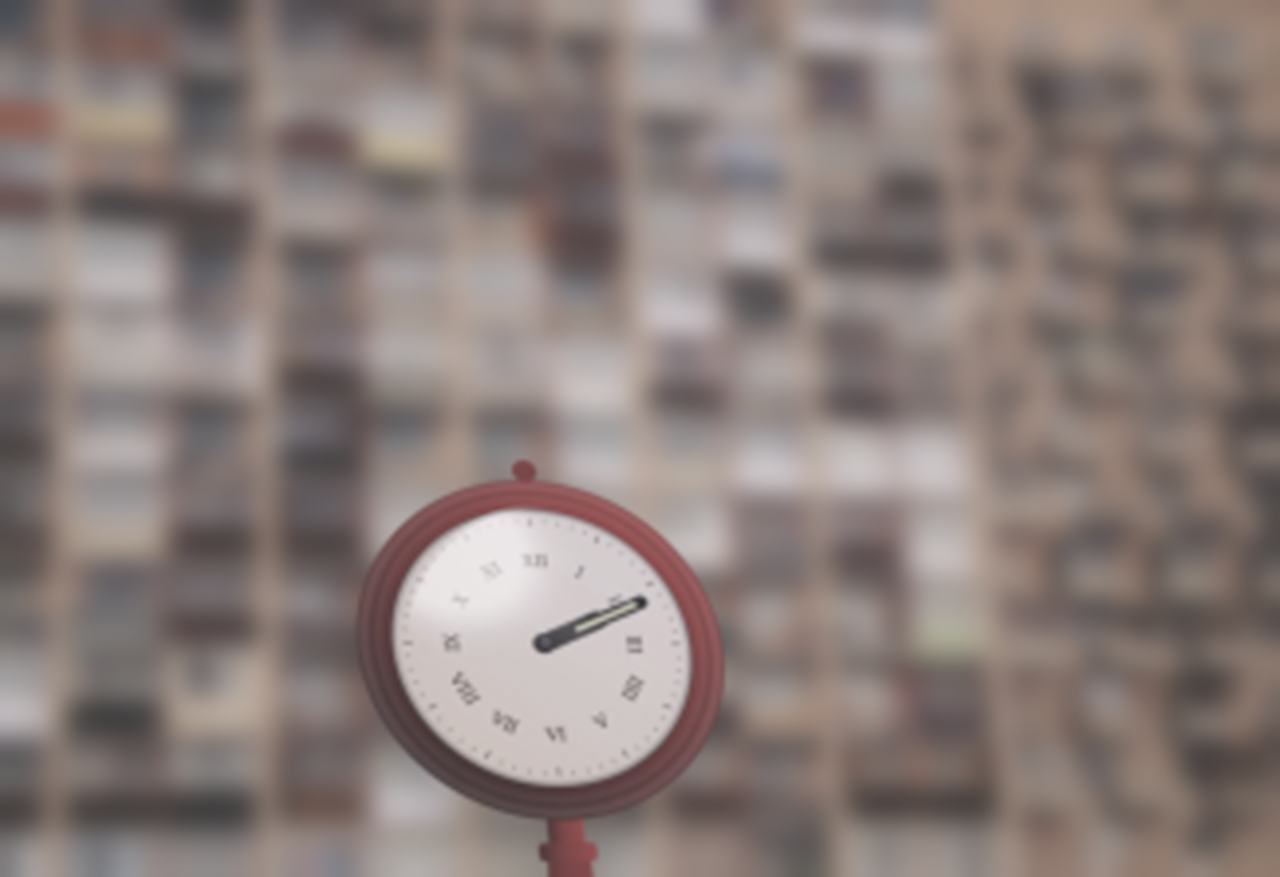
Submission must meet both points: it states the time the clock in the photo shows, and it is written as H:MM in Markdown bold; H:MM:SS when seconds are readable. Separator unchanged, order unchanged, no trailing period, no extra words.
**2:11**
